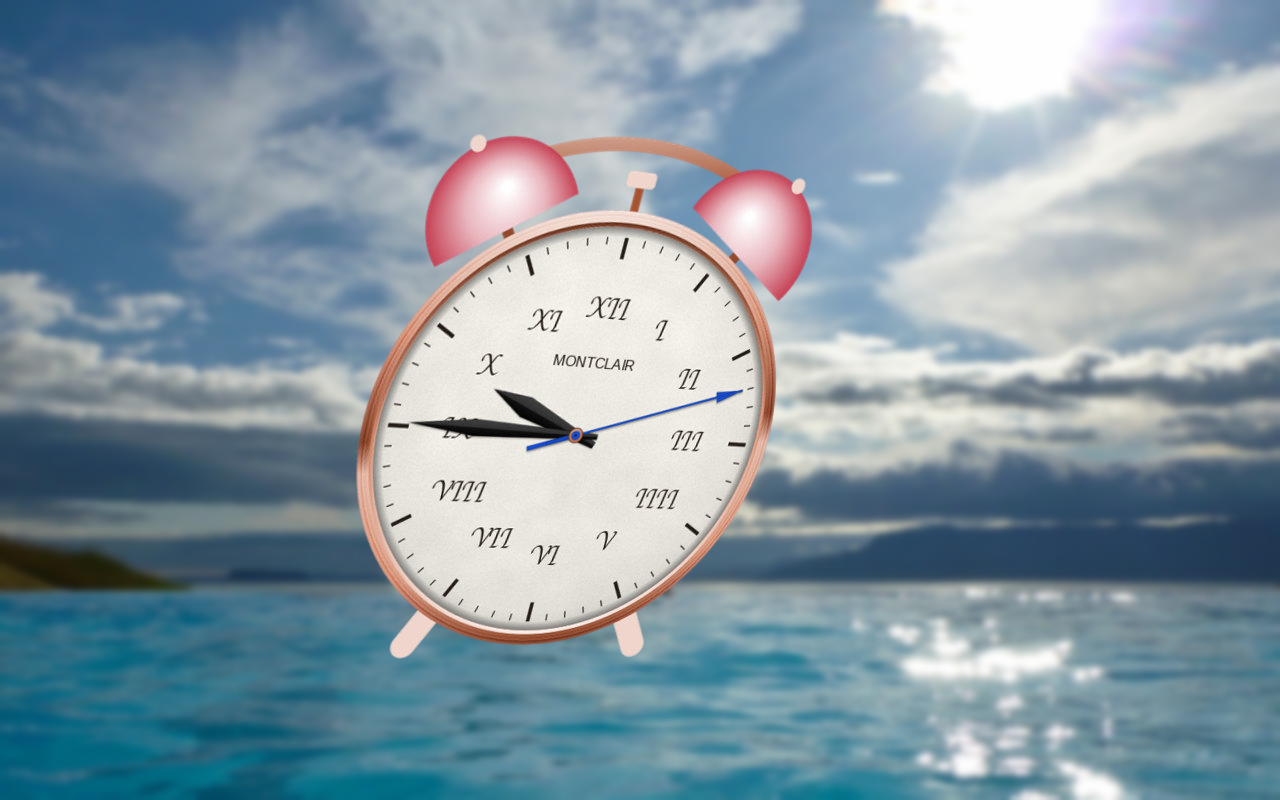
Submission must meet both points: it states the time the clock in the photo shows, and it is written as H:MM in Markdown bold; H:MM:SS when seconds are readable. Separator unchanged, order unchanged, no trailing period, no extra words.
**9:45:12**
